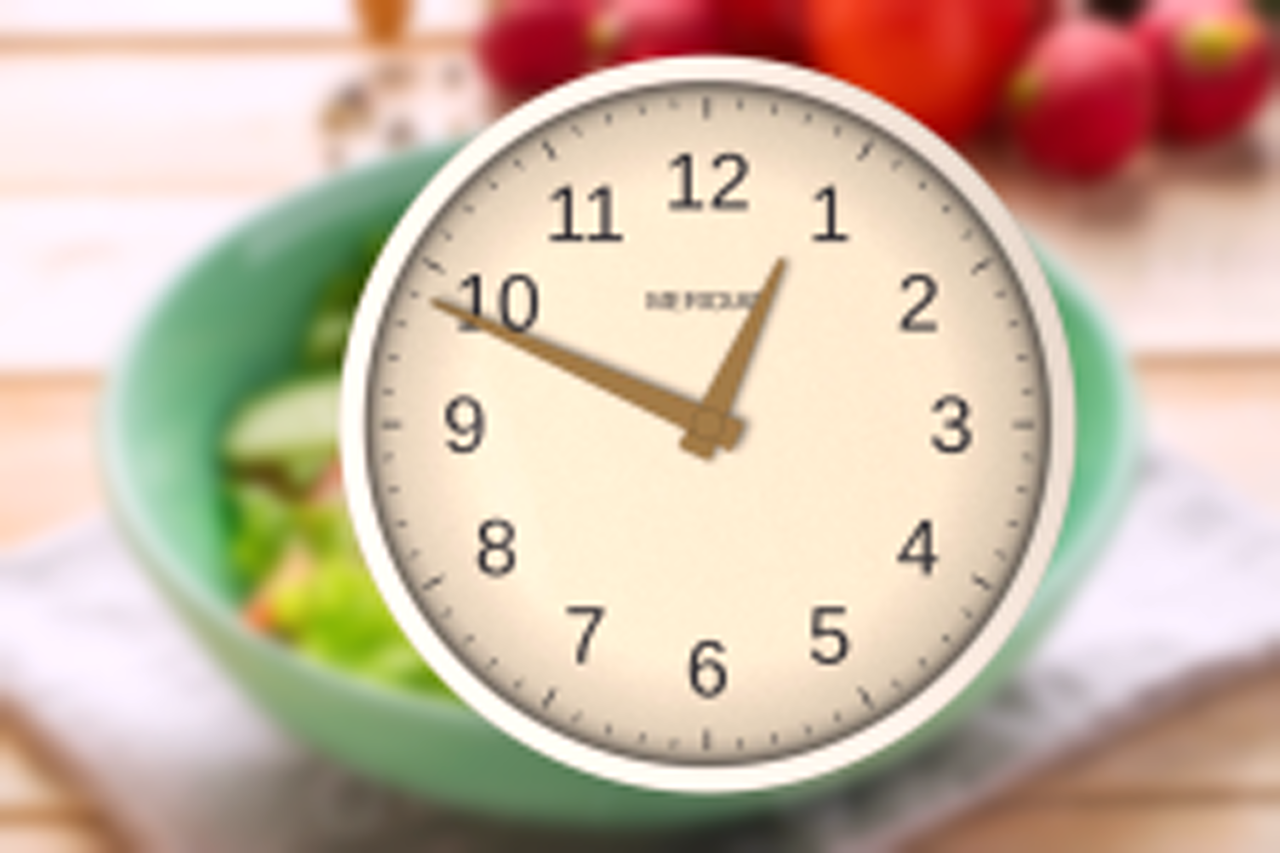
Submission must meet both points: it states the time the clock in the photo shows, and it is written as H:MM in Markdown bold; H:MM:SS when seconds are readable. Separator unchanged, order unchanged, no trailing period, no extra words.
**12:49**
